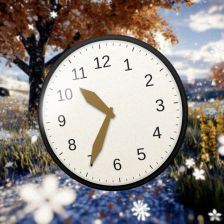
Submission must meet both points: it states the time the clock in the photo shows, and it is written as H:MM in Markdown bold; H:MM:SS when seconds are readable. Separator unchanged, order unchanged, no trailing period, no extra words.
**10:35**
